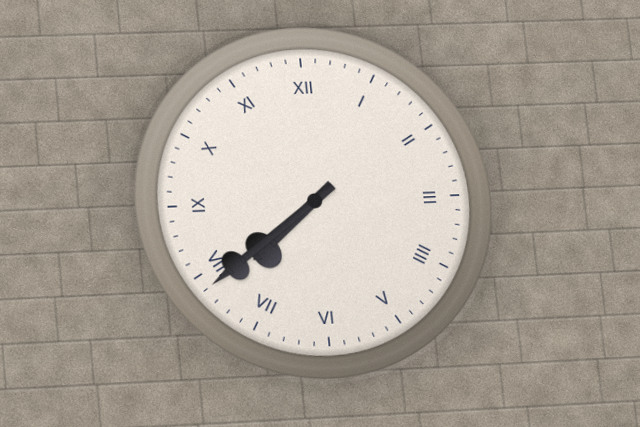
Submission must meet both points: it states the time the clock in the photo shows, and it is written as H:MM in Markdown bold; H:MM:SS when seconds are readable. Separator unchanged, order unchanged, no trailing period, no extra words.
**7:39**
